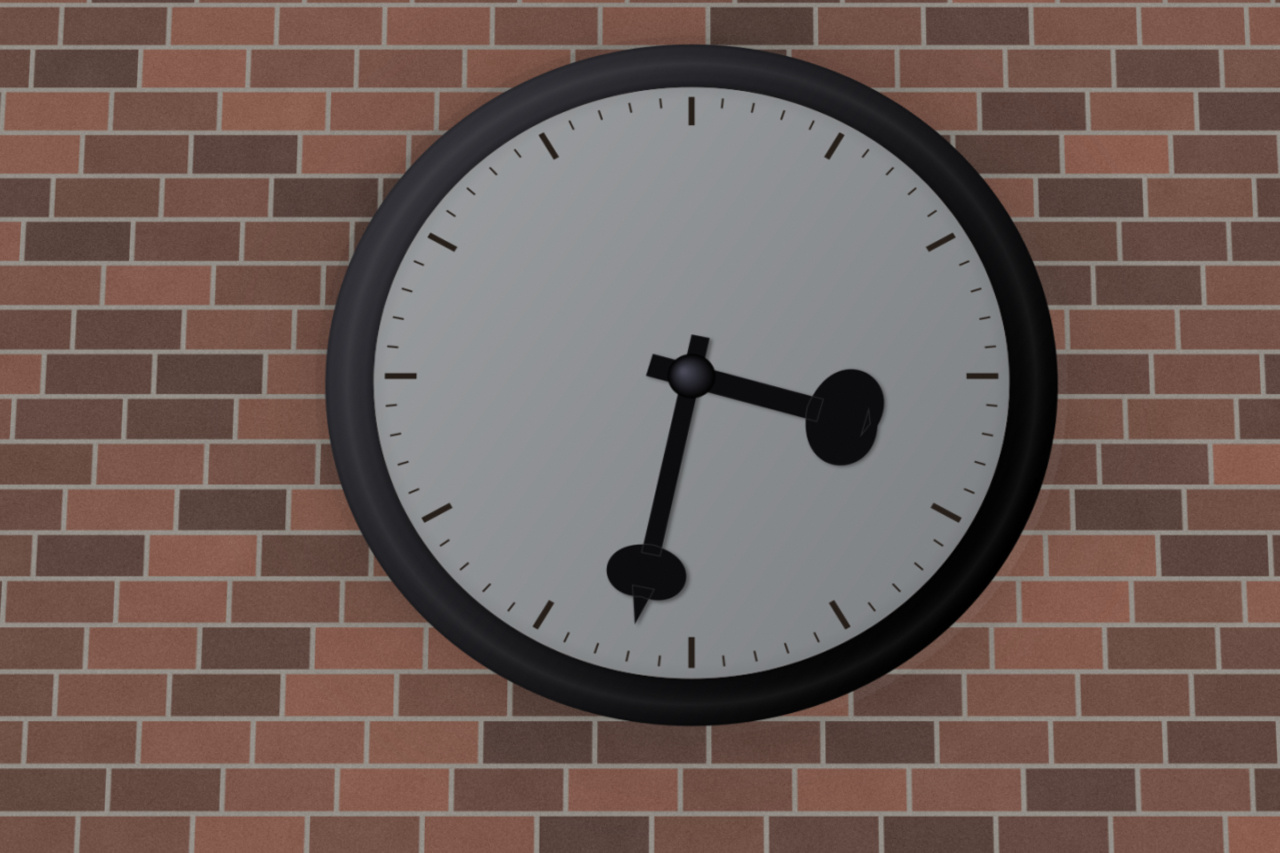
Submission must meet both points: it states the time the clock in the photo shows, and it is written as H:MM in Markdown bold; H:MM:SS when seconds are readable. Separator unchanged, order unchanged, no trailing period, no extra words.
**3:32**
